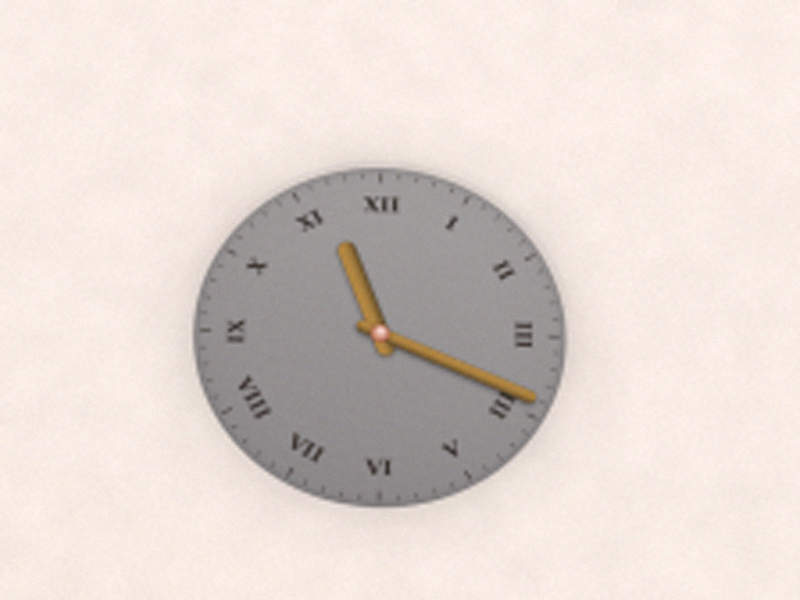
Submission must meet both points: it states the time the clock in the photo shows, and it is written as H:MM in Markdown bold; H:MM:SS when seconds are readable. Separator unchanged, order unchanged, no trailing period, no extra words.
**11:19**
